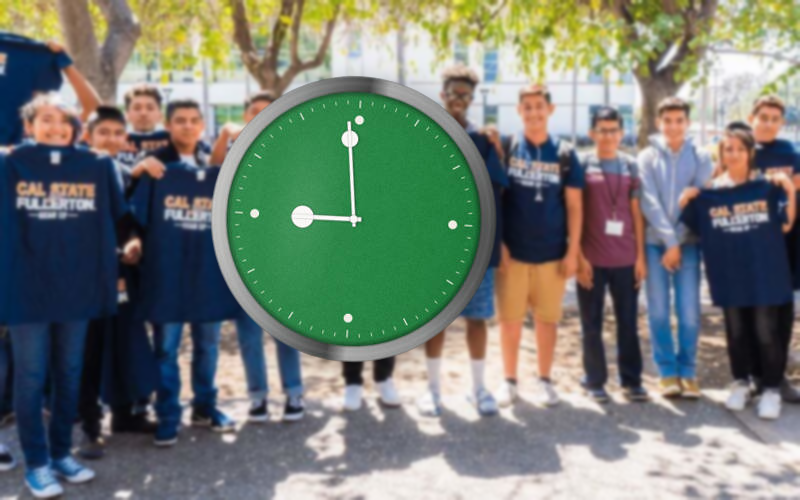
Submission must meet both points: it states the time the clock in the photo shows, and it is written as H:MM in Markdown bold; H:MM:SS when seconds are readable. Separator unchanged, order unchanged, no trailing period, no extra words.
**8:59**
